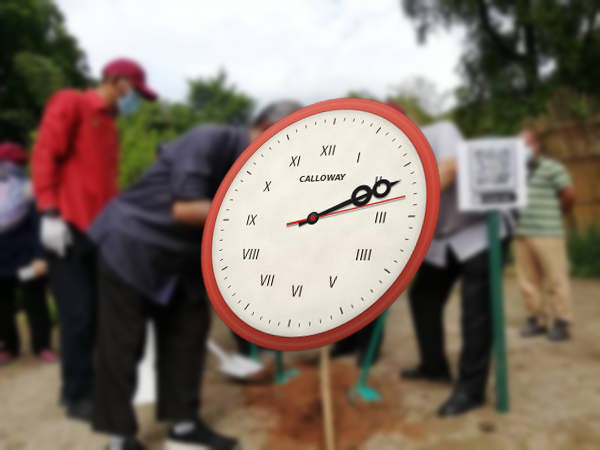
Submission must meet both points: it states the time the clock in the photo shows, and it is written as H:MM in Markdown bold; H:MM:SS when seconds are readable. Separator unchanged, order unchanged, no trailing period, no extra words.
**2:11:13**
